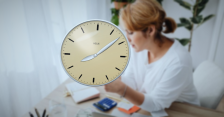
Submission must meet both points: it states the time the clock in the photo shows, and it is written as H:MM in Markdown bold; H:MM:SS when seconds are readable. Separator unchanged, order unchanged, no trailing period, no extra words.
**8:08**
